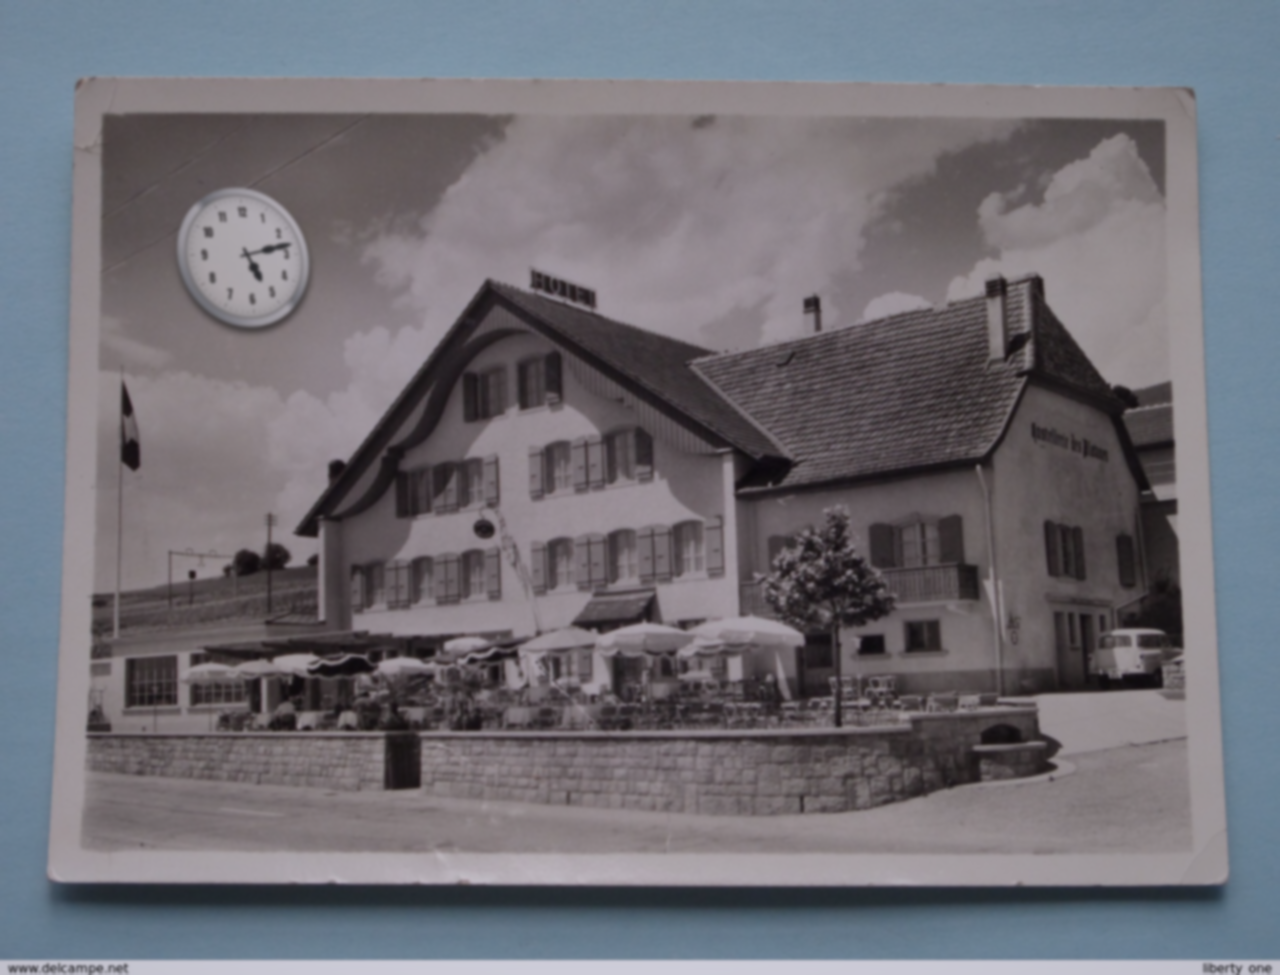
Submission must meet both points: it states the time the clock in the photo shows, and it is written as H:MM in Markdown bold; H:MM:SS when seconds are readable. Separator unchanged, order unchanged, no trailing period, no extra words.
**5:13**
